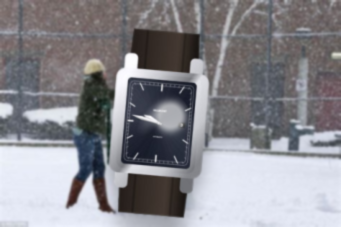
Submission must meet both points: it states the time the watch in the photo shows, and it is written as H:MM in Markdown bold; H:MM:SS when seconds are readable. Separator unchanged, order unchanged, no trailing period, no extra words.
**9:47**
